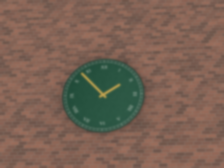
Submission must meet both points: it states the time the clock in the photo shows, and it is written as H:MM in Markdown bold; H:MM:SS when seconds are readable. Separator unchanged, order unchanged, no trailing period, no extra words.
**1:53**
